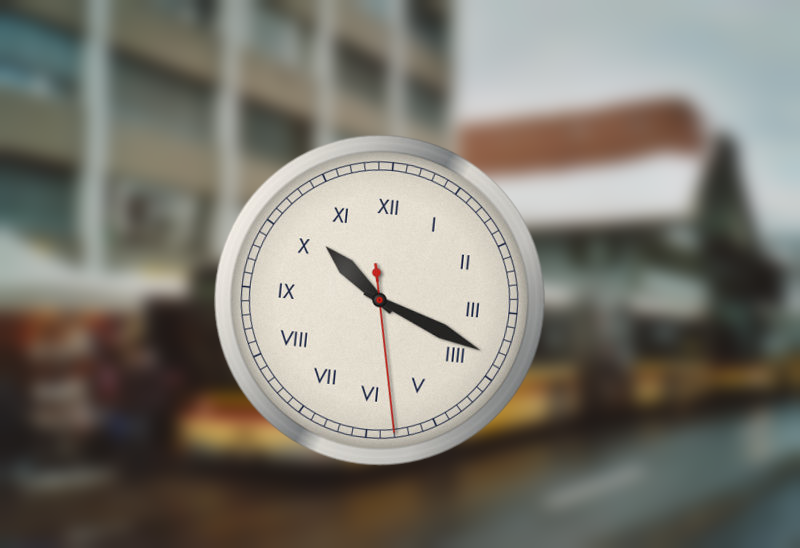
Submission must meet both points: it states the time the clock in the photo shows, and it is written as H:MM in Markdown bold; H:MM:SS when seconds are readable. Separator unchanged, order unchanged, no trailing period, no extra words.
**10:18:28**
